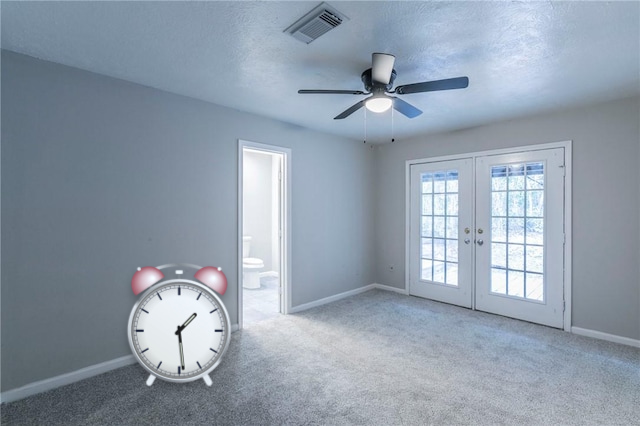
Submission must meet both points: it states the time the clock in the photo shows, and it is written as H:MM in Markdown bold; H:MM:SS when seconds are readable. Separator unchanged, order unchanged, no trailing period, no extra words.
**1:29**
